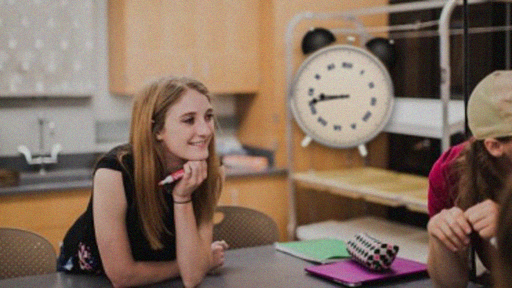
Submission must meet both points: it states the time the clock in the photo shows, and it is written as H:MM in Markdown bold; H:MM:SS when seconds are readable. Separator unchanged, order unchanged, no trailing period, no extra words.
**8:42**
